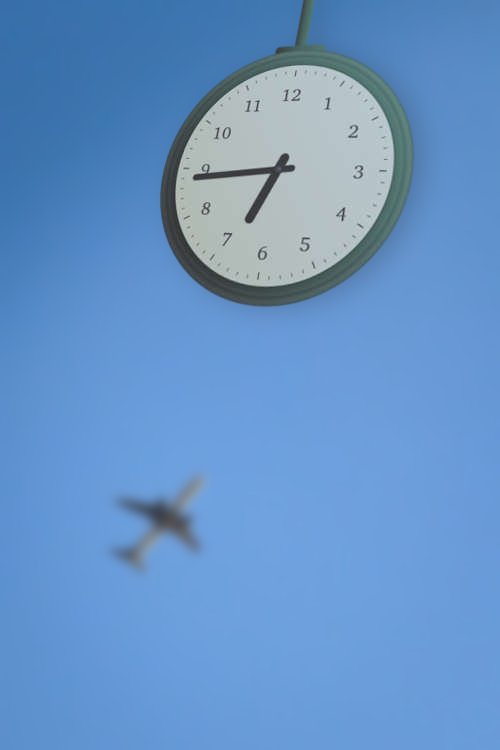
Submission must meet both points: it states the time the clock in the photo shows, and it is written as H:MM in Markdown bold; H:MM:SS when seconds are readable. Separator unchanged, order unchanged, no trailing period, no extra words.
**6:44**
